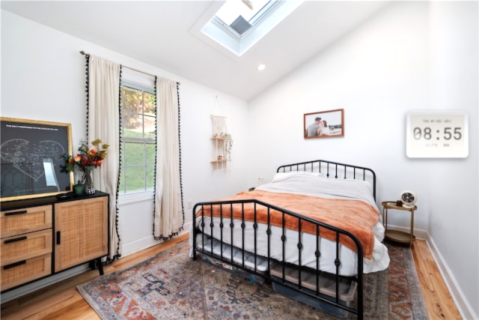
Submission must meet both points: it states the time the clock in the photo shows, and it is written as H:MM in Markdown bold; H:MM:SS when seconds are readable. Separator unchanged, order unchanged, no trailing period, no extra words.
**8:55**
